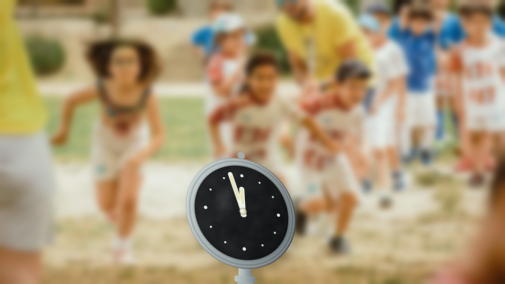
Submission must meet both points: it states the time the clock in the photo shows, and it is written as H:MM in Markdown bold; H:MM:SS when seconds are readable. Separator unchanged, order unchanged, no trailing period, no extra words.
**11:57**
